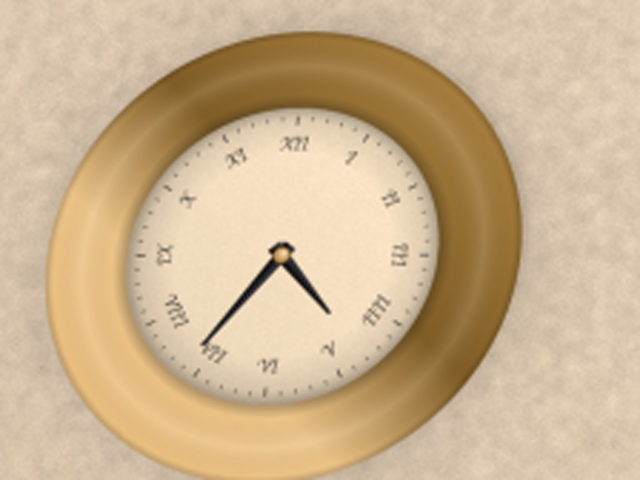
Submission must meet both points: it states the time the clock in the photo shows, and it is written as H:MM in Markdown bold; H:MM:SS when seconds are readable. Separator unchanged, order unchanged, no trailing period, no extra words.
**4:36**
